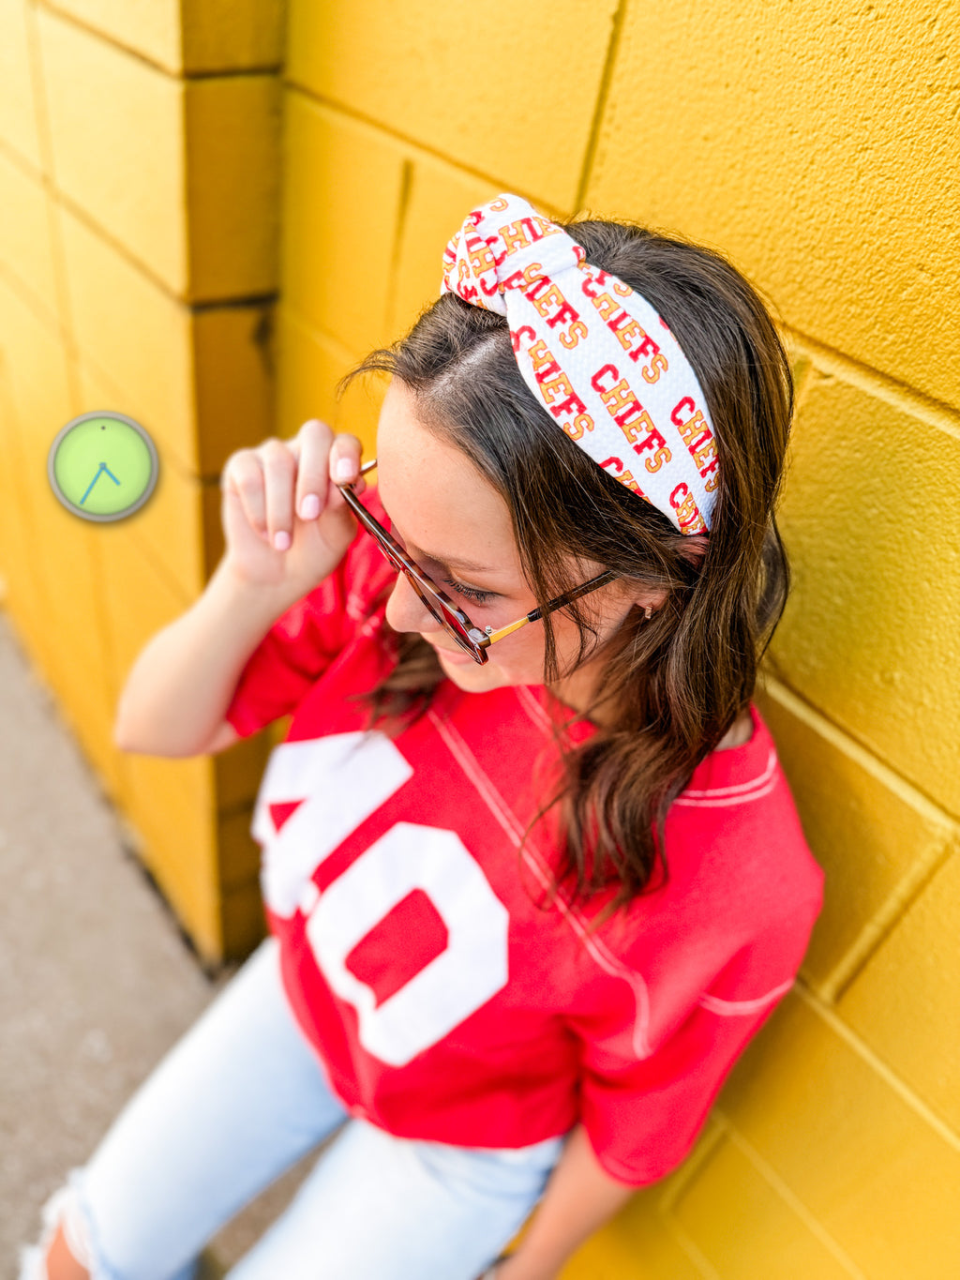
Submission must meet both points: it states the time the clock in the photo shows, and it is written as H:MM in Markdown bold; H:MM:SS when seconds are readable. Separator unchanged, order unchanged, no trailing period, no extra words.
**4:35**
